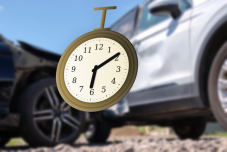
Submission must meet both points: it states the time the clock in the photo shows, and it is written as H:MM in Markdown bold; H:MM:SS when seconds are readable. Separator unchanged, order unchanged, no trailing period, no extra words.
**6:09**
